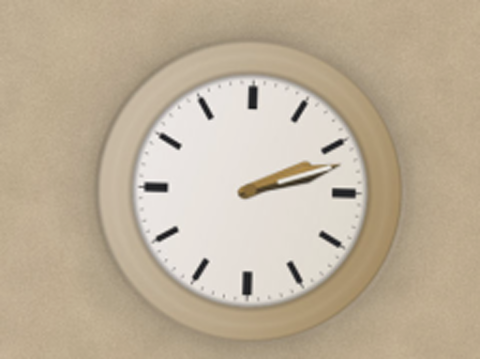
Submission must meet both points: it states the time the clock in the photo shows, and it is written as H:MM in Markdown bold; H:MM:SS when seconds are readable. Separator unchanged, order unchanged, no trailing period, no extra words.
**2:12**
